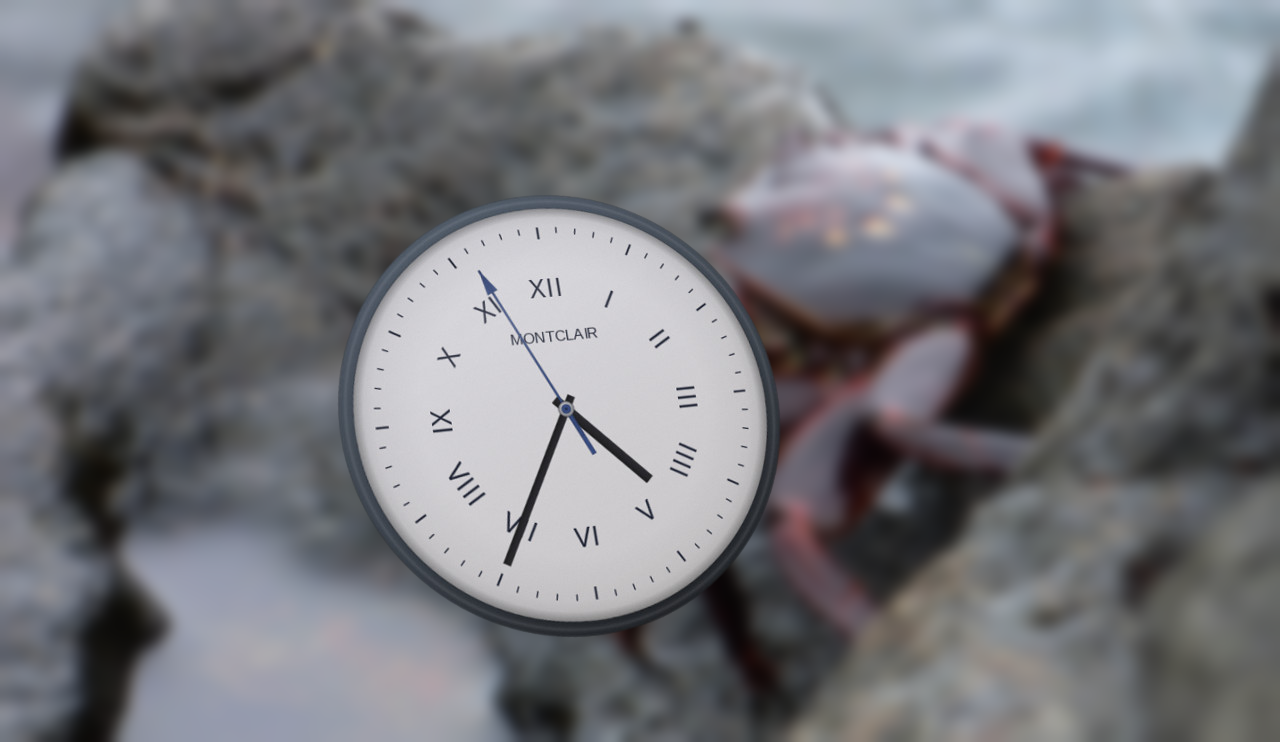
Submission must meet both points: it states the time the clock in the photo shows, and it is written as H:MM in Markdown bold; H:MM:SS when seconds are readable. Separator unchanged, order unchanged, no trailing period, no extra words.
**4:34:56**
